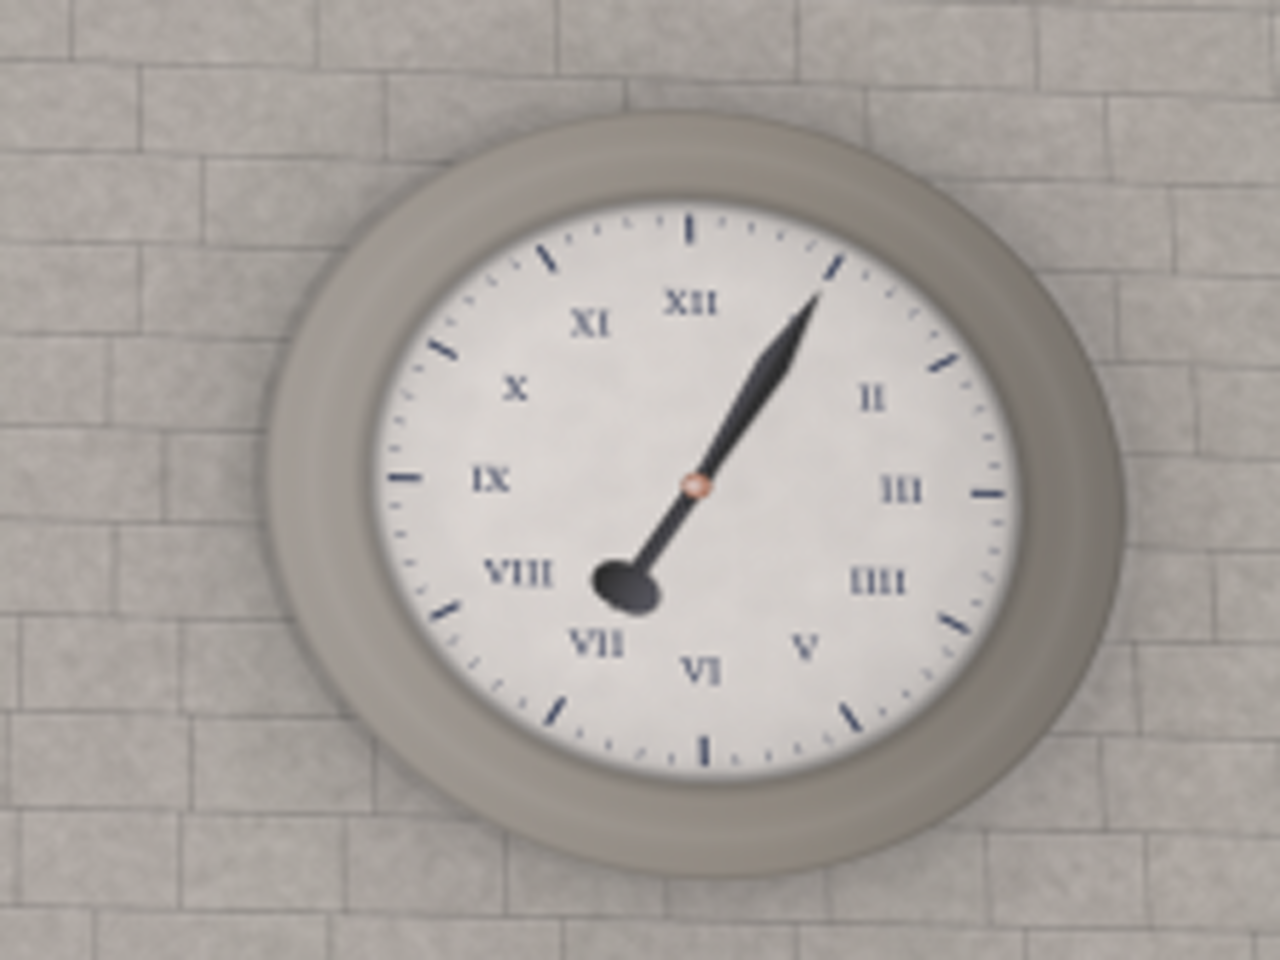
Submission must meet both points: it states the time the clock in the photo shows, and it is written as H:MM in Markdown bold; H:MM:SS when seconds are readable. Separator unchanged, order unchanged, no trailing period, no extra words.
**7:05**
